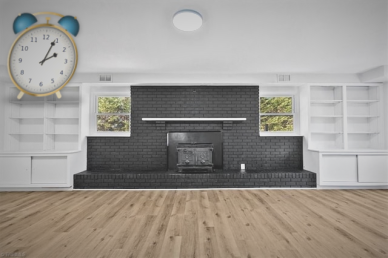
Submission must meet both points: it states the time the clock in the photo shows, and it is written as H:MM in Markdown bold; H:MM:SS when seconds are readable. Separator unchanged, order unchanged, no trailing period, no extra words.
**2:04**
